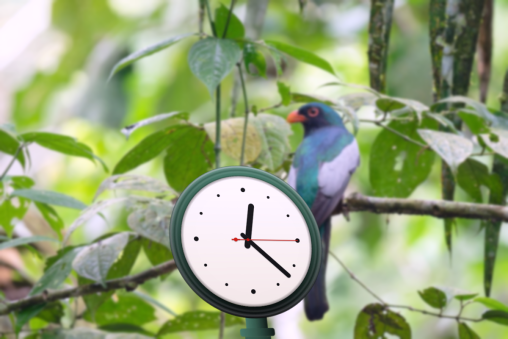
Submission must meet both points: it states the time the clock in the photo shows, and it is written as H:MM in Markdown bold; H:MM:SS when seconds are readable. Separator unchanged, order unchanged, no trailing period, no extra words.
**12:22:15**
